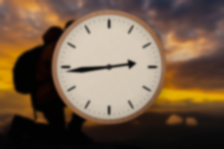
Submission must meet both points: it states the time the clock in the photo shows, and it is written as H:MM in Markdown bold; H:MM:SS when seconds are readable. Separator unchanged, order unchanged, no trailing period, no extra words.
**2:44**
